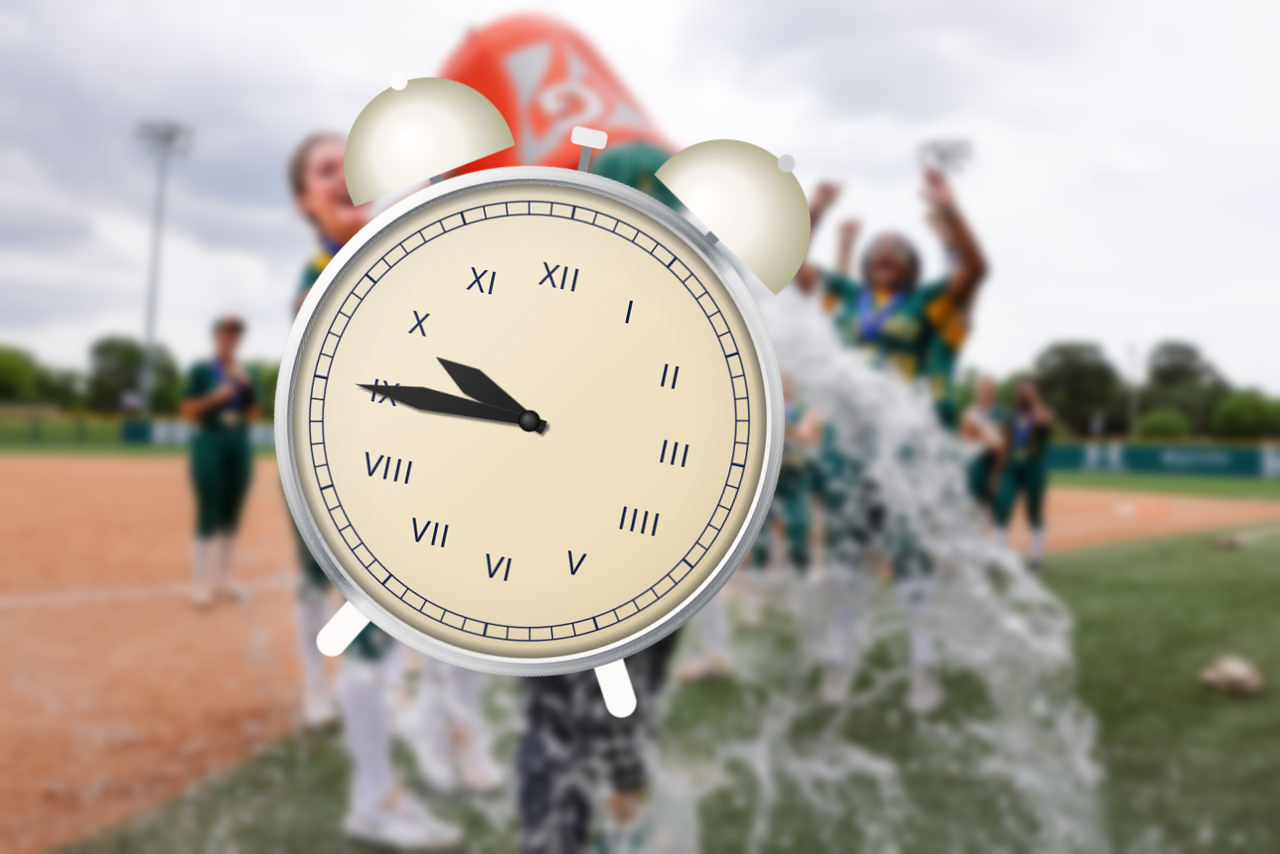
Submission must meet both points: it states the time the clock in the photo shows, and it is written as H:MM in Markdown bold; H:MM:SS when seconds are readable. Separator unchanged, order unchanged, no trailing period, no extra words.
**9:45**
